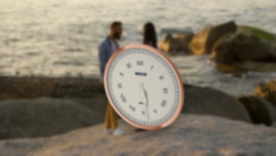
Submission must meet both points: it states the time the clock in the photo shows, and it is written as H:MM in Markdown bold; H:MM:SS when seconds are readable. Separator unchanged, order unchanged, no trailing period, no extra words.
**5:29**
